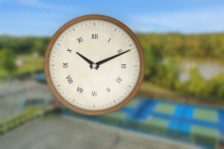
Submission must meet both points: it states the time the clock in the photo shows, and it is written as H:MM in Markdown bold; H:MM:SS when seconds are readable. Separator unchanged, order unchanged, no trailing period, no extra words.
**10:11**
